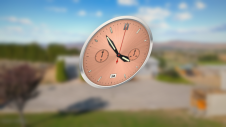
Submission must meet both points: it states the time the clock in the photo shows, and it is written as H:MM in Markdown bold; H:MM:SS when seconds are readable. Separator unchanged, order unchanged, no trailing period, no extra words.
**3:53**
